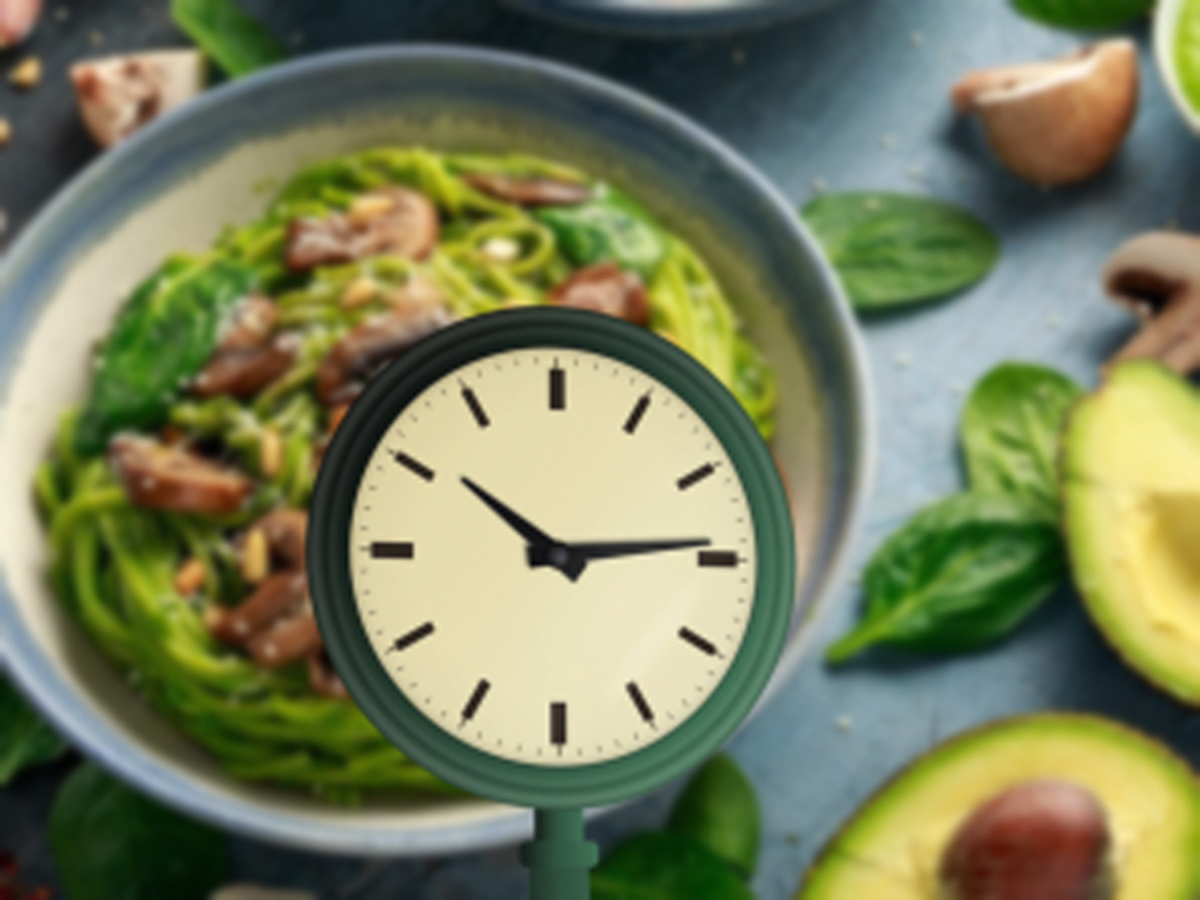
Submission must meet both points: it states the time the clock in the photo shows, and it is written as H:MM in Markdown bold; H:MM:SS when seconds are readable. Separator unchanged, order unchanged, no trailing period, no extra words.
**10:14**
